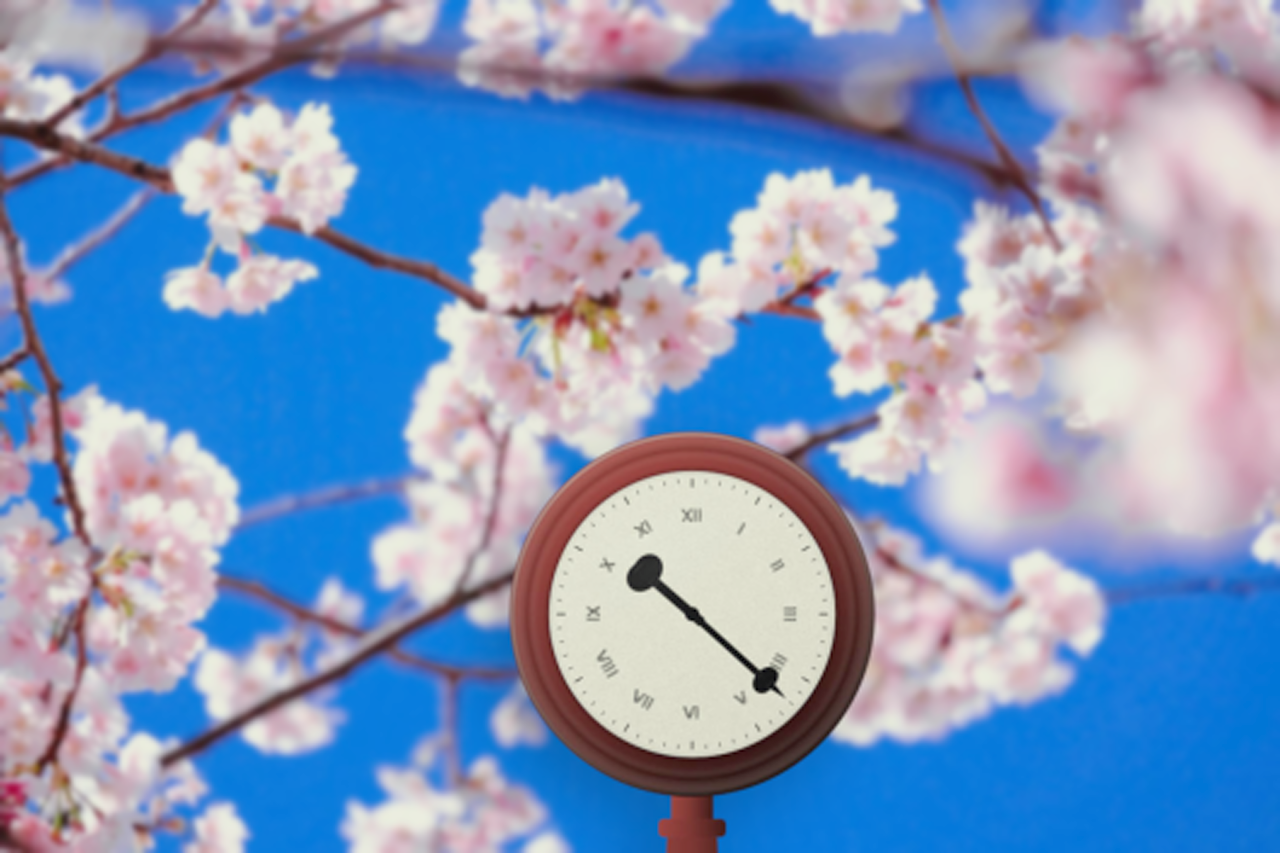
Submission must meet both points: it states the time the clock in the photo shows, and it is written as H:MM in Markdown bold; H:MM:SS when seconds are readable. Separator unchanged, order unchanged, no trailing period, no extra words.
**10:22**
